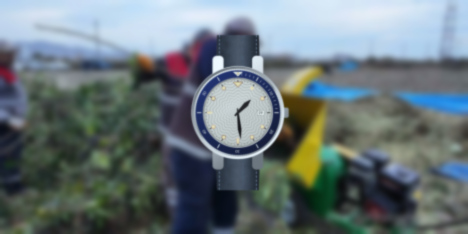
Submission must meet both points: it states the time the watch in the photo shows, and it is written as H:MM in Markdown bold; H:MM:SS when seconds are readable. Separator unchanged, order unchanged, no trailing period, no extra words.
**1:29**
